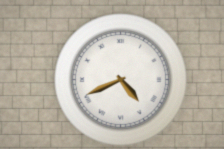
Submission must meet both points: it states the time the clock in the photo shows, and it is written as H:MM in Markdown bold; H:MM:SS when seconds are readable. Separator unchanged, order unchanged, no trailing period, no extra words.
**4:41**
